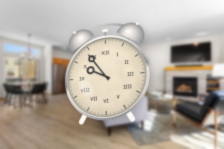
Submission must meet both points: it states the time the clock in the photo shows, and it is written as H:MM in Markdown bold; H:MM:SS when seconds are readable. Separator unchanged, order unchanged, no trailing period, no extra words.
**9:54**
